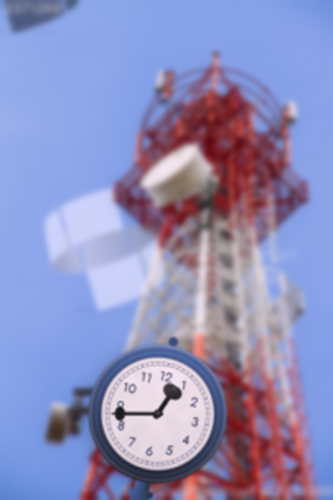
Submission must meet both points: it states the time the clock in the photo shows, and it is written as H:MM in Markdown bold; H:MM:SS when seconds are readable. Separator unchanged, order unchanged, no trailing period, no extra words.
**12:43**
